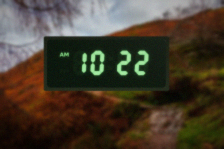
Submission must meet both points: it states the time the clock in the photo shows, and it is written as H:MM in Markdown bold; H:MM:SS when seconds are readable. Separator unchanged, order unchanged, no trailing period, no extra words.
**10:22**
